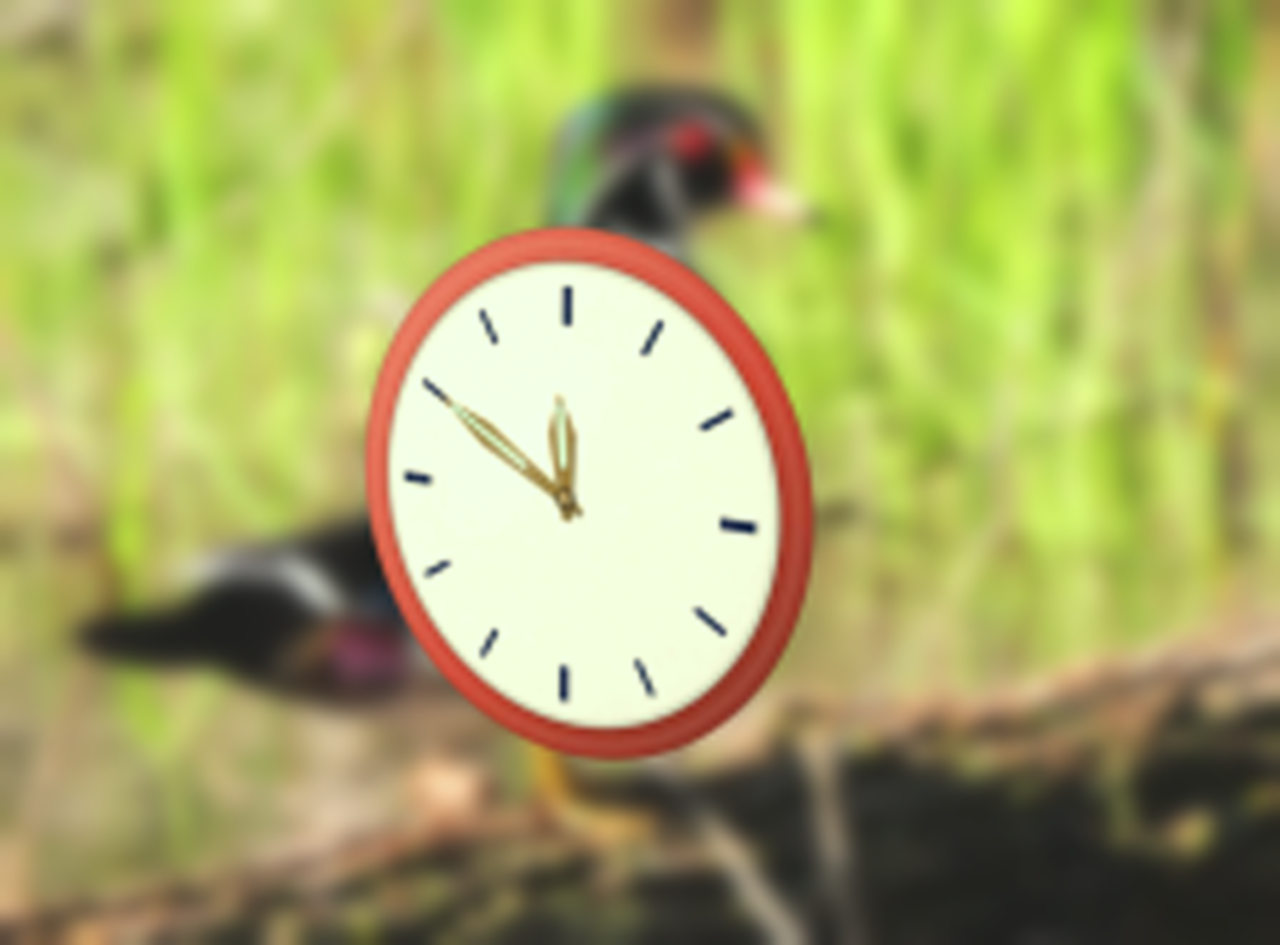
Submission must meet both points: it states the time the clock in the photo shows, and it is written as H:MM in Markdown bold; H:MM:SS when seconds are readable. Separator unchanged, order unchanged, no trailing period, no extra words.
**11:50**
